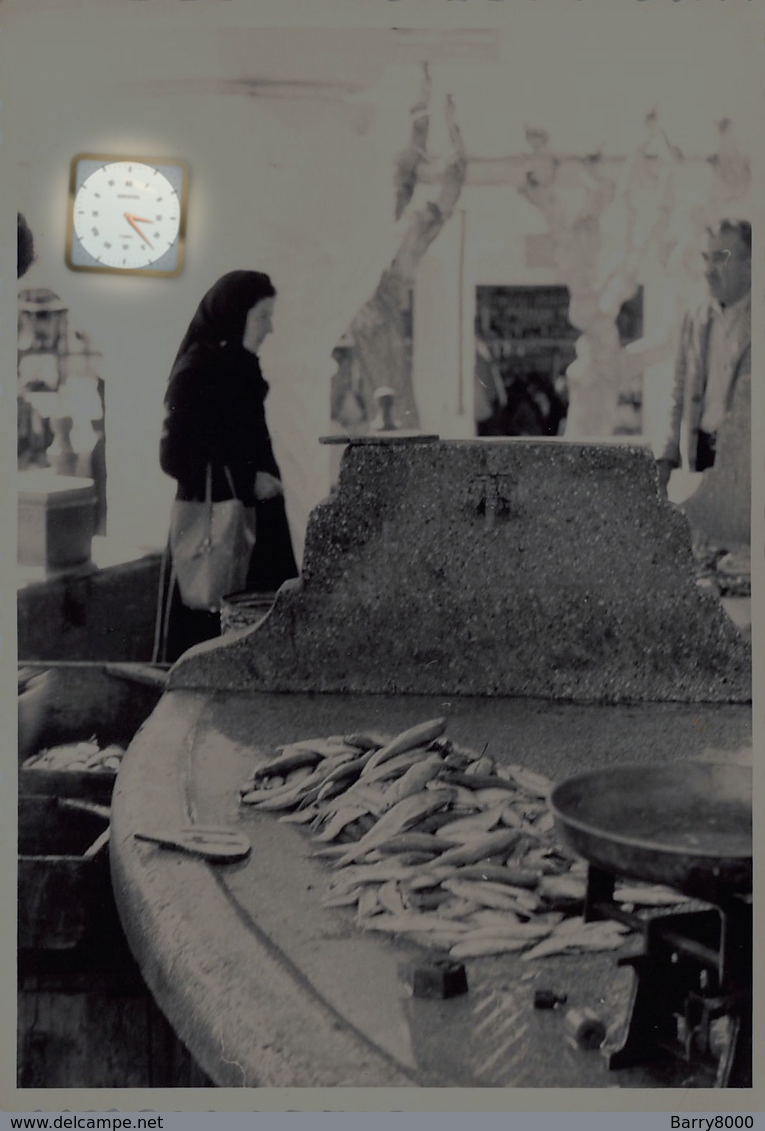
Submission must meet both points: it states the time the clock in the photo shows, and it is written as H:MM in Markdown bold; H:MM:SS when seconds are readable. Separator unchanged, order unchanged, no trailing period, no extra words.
**3:23**
